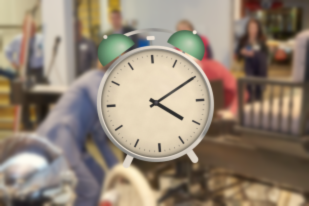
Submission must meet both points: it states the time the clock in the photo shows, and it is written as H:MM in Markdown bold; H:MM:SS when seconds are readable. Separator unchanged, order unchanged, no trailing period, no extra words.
**4:10**
